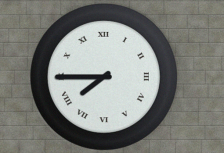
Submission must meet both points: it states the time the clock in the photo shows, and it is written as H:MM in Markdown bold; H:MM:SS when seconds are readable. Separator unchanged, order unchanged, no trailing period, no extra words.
**7:45**
